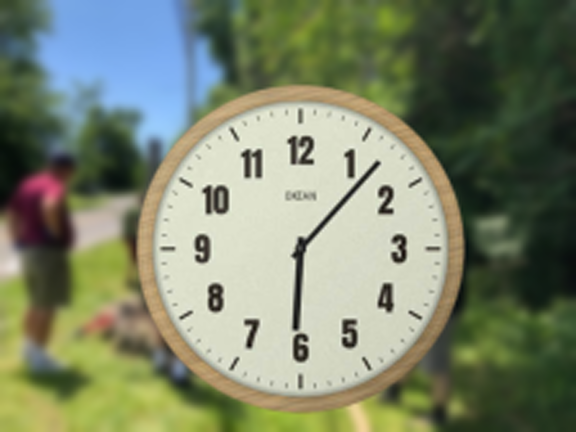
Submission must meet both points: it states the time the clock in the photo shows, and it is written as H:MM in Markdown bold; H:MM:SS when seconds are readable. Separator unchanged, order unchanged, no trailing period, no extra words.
**6:07**
